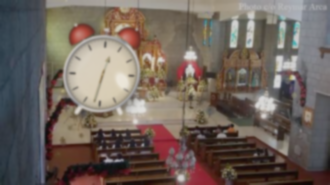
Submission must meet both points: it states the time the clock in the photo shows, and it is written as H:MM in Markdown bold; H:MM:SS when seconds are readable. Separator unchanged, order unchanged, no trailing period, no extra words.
**12:32**
